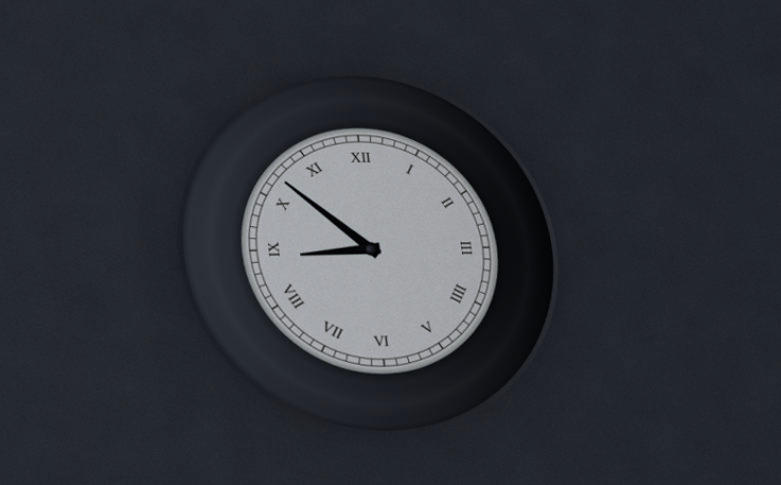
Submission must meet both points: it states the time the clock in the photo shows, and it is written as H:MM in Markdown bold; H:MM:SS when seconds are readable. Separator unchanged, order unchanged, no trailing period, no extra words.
**8:52**
